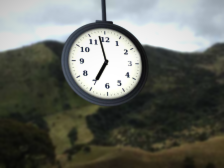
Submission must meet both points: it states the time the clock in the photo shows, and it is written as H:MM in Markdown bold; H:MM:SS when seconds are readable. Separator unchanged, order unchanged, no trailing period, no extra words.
**6:58**
